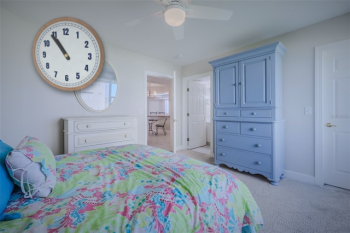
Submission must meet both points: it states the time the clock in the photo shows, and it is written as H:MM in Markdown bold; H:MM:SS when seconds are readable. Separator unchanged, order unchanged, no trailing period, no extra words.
**10:54**
